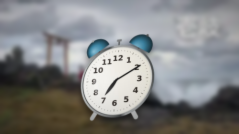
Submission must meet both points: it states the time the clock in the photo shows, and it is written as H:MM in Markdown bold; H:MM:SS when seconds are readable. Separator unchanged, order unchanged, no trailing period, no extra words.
**7:10**
